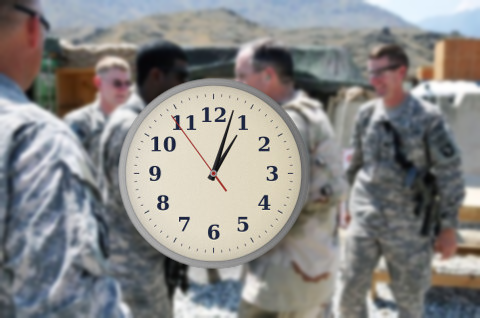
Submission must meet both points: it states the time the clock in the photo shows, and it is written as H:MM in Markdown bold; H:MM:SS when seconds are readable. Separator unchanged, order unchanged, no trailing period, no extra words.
**1:02:54**
